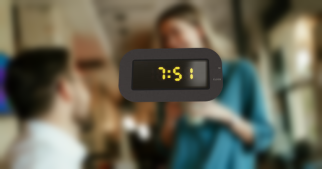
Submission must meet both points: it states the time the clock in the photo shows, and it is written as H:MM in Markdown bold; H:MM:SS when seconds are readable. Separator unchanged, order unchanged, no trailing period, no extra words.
**7:51**
